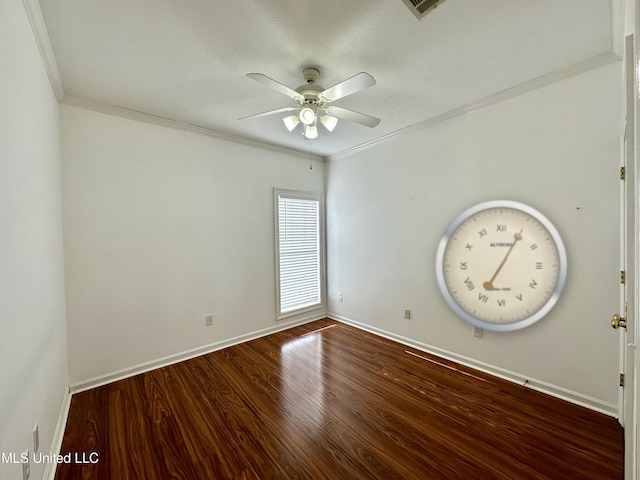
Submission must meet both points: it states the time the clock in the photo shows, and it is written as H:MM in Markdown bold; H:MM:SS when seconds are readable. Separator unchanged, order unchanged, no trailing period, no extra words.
**7:05**
